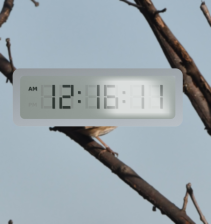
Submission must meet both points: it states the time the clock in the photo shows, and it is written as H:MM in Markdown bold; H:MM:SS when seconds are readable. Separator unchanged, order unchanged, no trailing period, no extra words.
**12:16:11**
